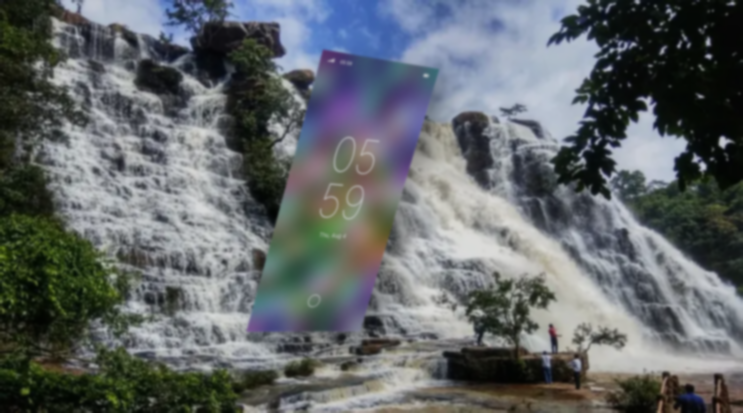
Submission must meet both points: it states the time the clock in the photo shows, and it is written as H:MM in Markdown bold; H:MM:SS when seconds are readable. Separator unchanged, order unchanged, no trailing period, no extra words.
**5:59**
